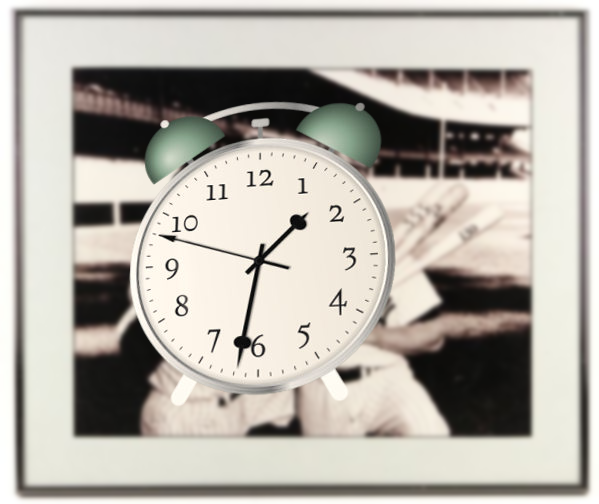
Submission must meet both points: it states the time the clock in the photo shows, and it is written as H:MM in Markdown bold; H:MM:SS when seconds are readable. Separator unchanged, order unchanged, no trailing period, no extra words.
**1:31:48**
